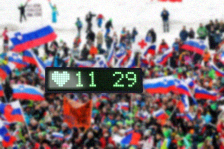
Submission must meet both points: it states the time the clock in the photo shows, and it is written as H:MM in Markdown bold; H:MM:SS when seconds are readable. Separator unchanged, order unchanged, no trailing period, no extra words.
**11:29**
